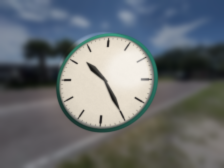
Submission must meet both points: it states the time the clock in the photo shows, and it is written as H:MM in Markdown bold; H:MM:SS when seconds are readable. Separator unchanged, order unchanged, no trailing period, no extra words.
**10:25**
